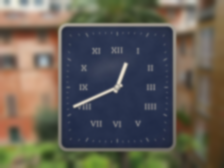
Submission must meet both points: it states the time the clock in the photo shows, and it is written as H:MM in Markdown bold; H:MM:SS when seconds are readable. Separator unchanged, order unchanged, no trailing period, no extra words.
**12:41**
